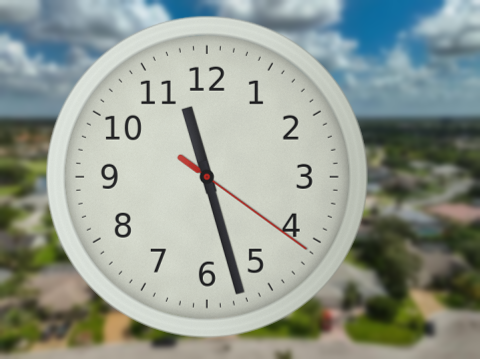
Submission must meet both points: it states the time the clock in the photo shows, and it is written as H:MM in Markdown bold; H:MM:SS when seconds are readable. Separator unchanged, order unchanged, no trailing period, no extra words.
**11:27:21**
